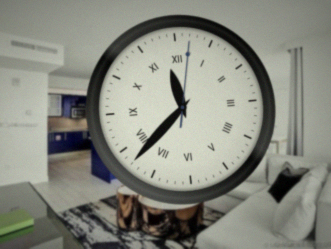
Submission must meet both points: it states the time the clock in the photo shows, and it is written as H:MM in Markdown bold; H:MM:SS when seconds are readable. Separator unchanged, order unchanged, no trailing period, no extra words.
**11:38:02**
